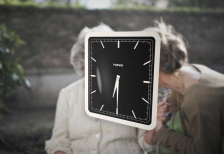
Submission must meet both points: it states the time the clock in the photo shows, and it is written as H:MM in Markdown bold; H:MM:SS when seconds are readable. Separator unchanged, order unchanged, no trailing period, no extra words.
**6:30**
